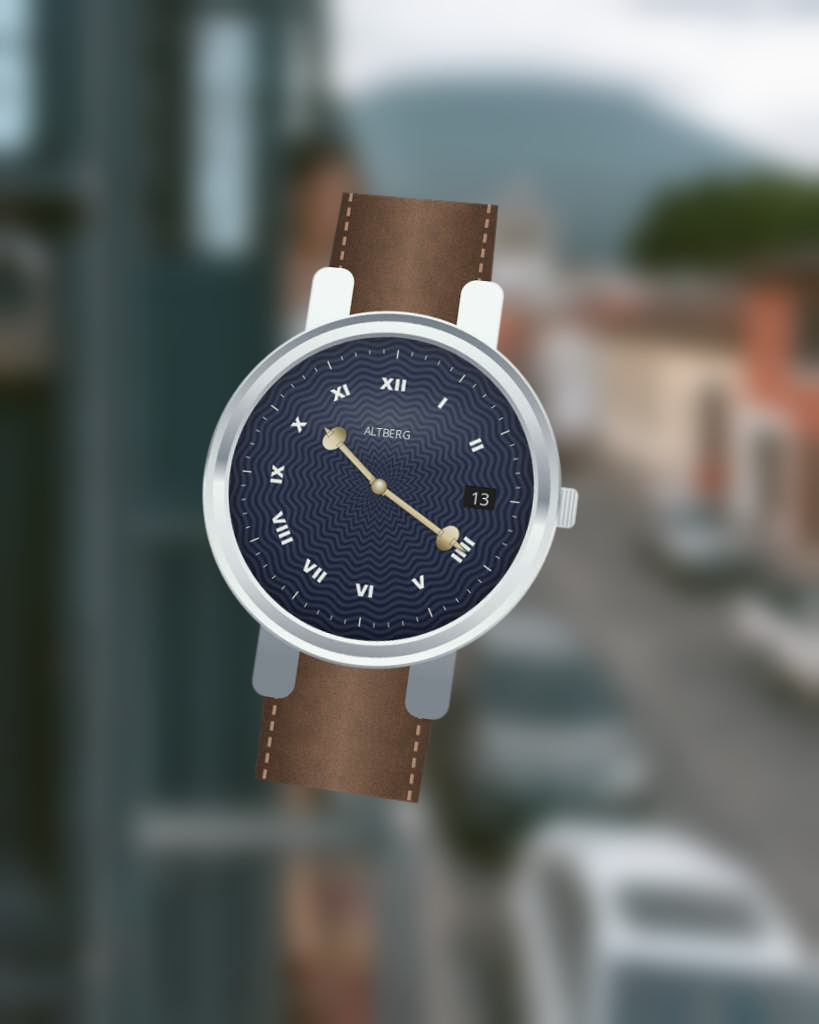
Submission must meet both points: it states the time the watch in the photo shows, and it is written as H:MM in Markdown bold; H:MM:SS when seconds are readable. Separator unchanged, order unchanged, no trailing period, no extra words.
**10:20**
